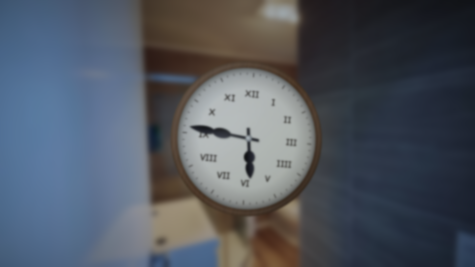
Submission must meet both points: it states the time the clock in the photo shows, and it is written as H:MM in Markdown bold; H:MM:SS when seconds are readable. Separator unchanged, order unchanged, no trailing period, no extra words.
**5:46**
